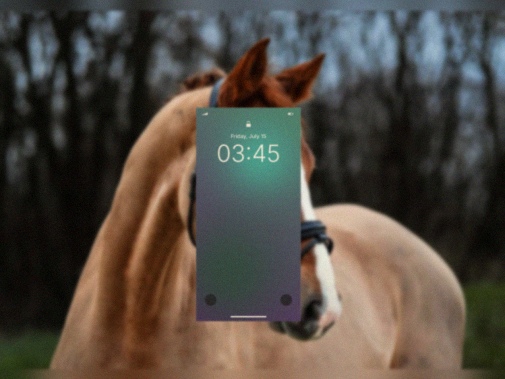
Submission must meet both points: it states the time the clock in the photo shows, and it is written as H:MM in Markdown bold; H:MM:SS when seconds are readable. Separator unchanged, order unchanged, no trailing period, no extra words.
**3:45**
